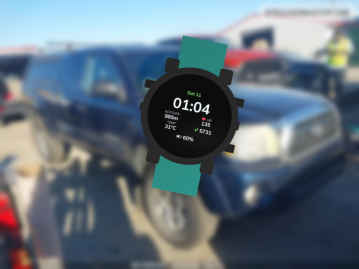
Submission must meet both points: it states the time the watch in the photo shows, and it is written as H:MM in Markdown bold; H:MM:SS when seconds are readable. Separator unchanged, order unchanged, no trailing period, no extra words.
**1:04**
